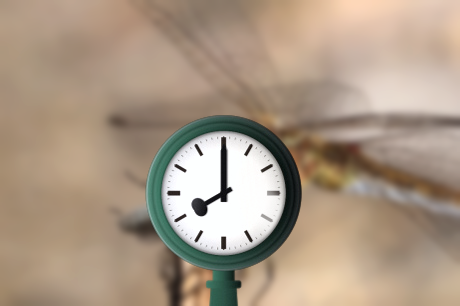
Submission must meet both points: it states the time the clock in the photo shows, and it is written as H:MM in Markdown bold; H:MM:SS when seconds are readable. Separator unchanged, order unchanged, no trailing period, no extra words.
**8:00**
